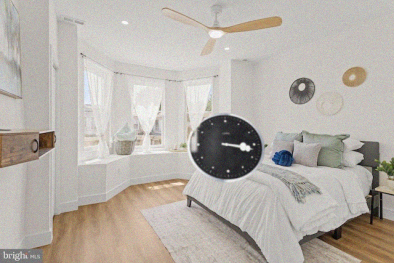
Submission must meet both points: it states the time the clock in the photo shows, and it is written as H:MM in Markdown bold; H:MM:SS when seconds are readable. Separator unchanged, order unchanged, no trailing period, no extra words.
**3:17**
